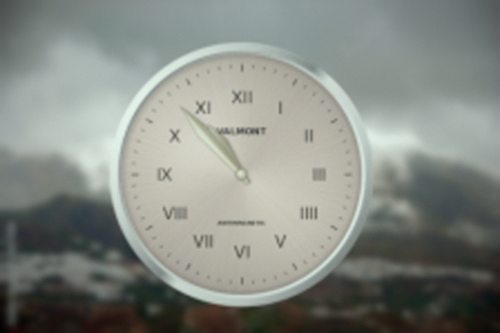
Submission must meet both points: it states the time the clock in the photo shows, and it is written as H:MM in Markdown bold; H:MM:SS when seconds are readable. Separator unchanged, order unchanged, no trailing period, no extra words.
**10:53**
